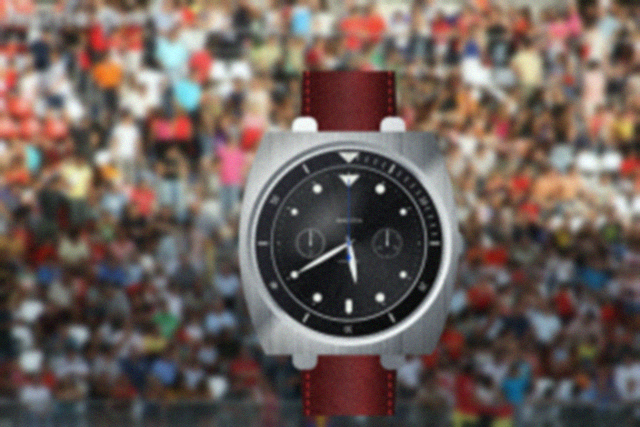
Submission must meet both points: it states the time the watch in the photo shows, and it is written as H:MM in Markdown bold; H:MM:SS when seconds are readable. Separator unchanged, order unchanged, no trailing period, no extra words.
**5:40**
